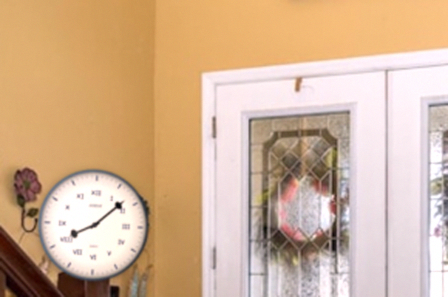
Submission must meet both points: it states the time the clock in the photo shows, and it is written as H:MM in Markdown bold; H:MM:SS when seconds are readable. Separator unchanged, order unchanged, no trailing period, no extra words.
**8:08**
